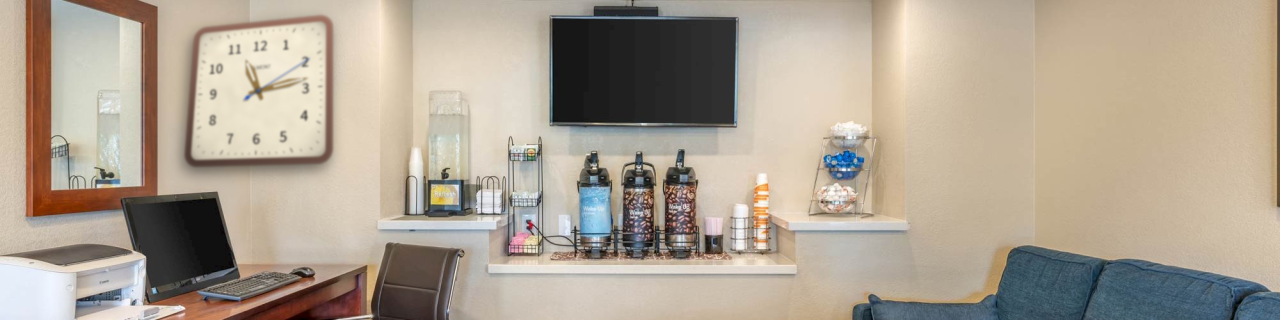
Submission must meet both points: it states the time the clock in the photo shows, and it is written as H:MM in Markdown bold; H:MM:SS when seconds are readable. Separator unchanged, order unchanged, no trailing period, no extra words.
**11:13:10**
